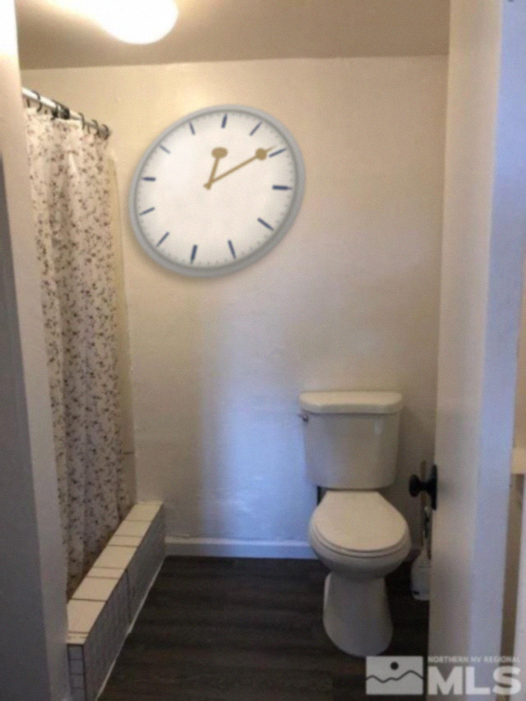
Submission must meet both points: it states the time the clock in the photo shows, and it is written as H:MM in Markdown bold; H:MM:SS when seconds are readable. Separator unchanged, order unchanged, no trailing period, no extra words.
**12:09**
